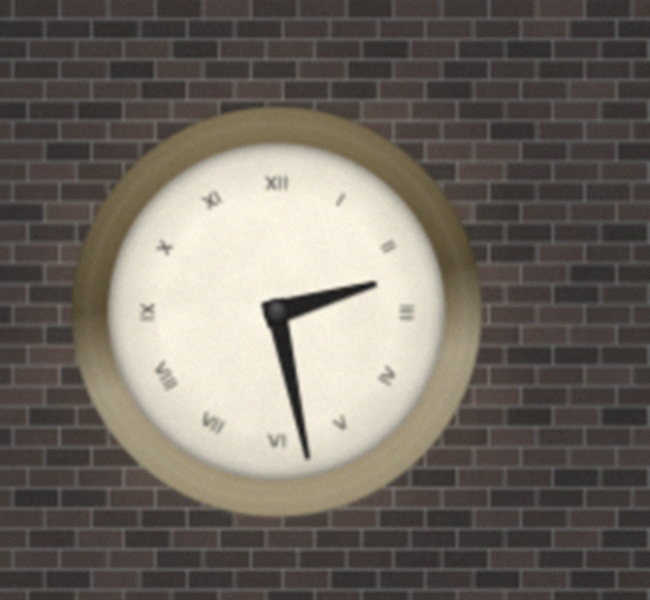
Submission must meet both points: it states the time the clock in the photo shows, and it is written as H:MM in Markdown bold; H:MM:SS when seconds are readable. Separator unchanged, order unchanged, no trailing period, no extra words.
**2:28**
